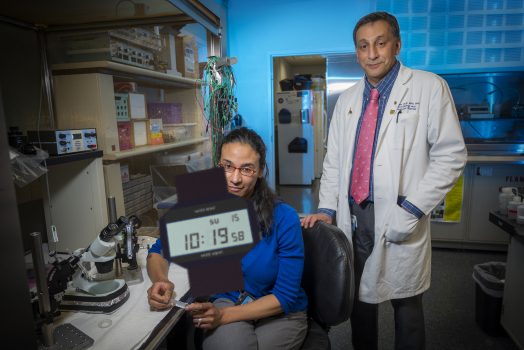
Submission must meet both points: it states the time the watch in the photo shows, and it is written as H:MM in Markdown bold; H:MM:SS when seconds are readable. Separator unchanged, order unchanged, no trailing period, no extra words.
**10:19**
